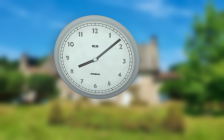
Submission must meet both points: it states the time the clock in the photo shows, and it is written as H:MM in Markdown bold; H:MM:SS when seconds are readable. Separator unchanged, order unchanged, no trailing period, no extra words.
**8:08**
